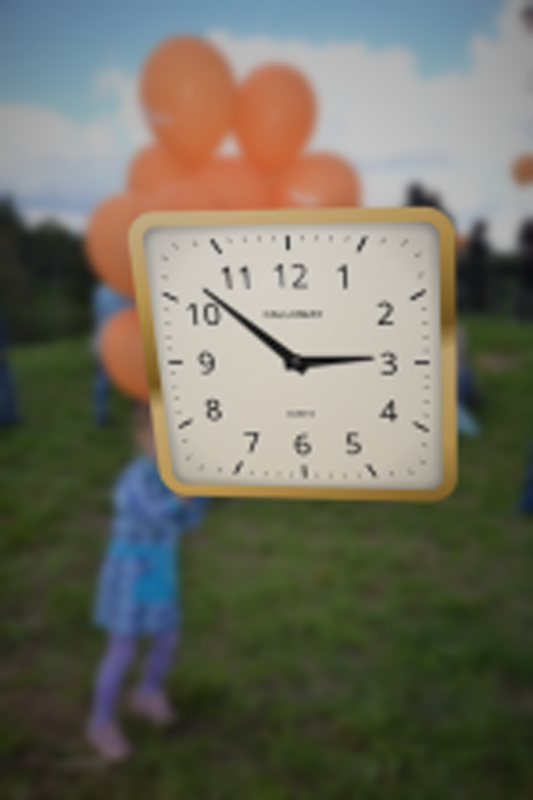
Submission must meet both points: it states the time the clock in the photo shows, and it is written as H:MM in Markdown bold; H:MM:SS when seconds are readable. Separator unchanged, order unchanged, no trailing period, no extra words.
**2:52**
